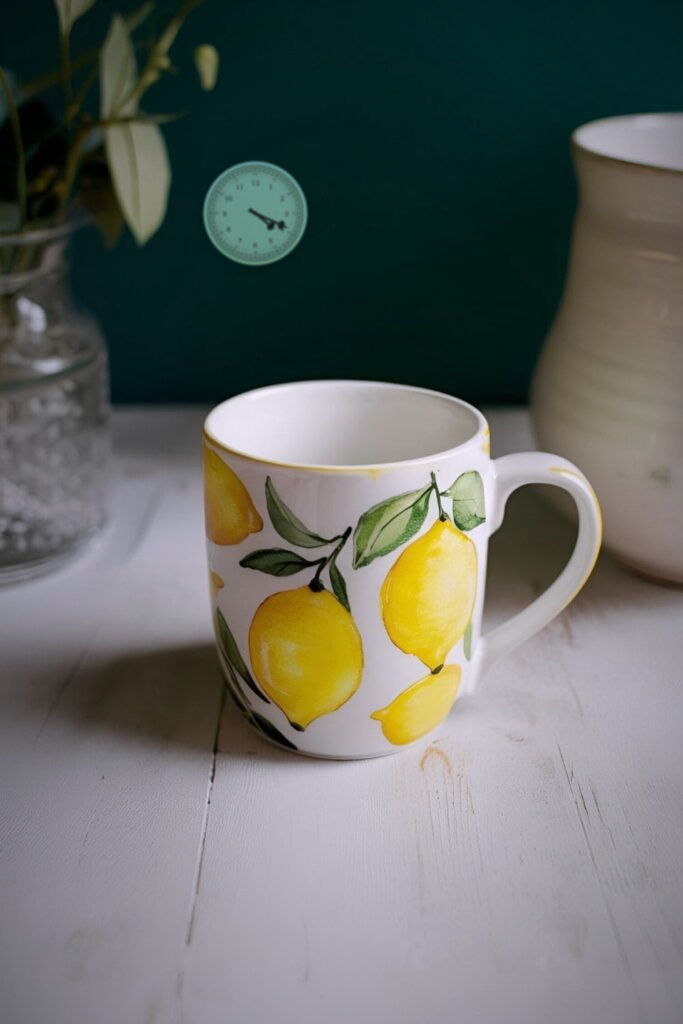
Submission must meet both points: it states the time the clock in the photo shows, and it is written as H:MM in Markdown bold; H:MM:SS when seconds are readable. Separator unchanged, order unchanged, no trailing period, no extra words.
**4:19**
